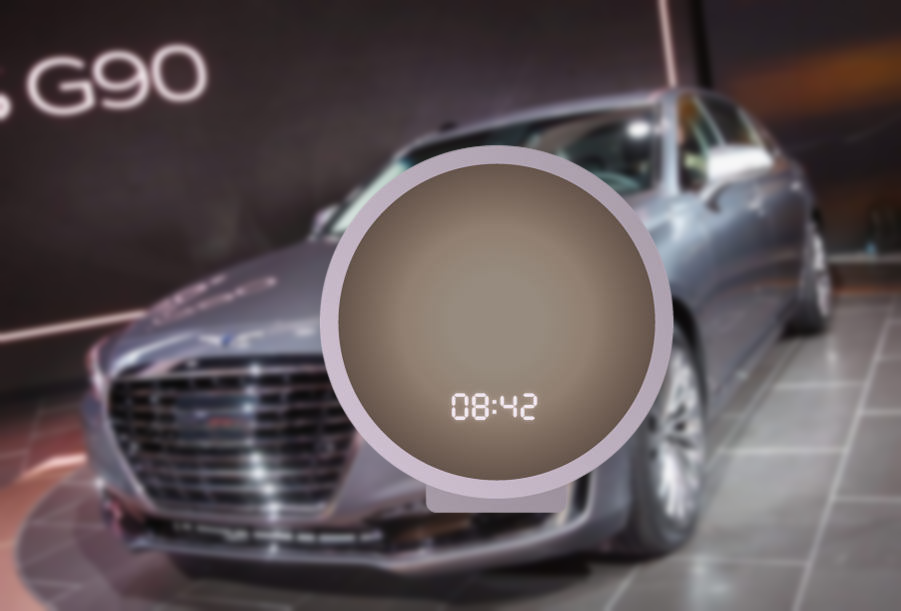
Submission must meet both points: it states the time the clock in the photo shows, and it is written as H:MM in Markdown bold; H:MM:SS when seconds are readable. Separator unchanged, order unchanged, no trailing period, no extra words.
**8:42**
